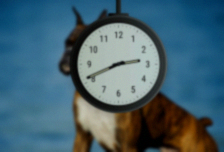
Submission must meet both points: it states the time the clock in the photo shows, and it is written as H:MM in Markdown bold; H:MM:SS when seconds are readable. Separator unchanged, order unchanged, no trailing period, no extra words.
**2:41**
